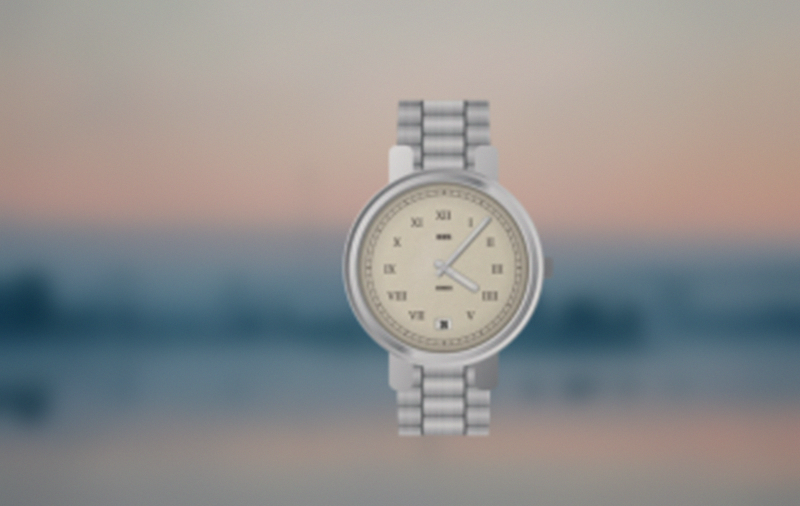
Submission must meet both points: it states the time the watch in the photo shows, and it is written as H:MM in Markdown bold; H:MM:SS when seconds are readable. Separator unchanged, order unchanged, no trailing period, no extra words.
**4:07**
